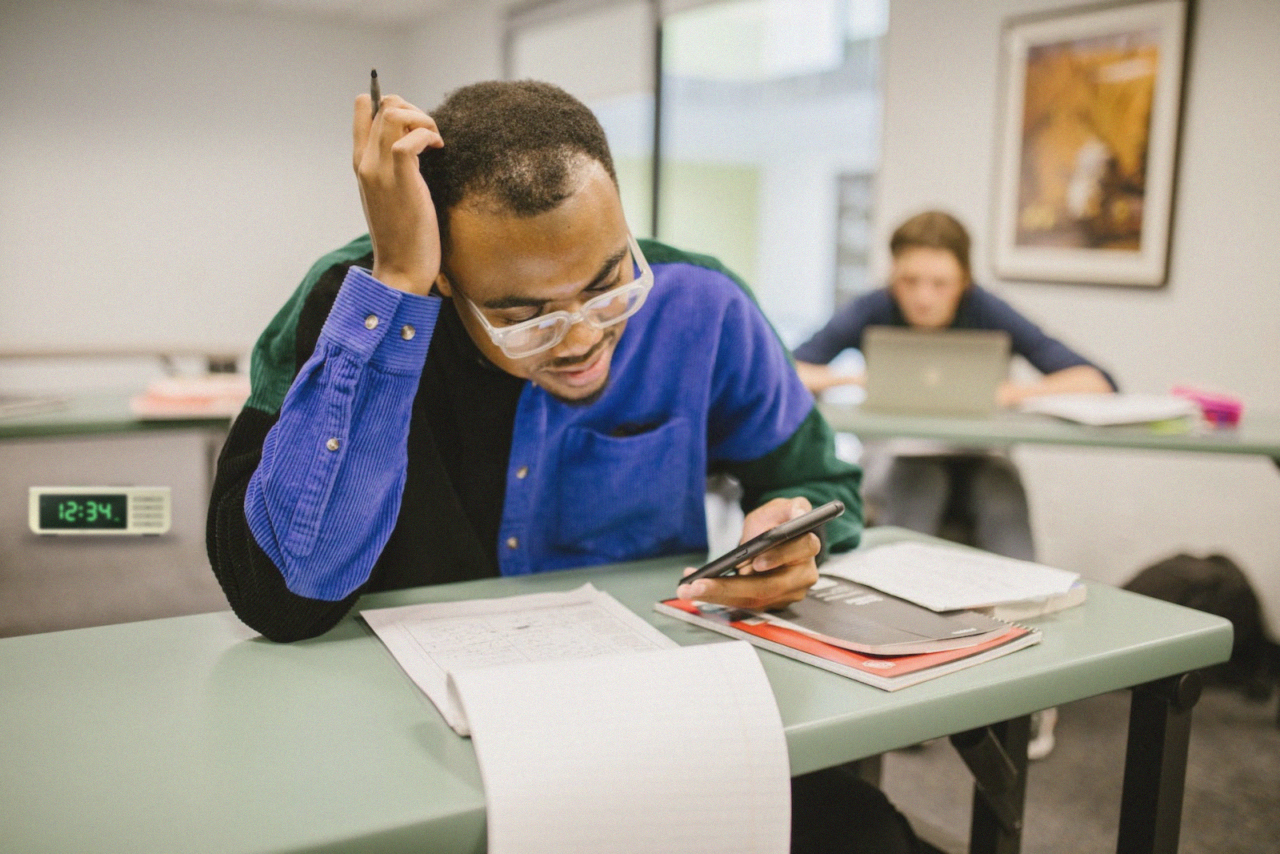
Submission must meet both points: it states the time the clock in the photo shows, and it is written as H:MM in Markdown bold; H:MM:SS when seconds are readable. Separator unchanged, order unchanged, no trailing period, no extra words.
**12:34**
